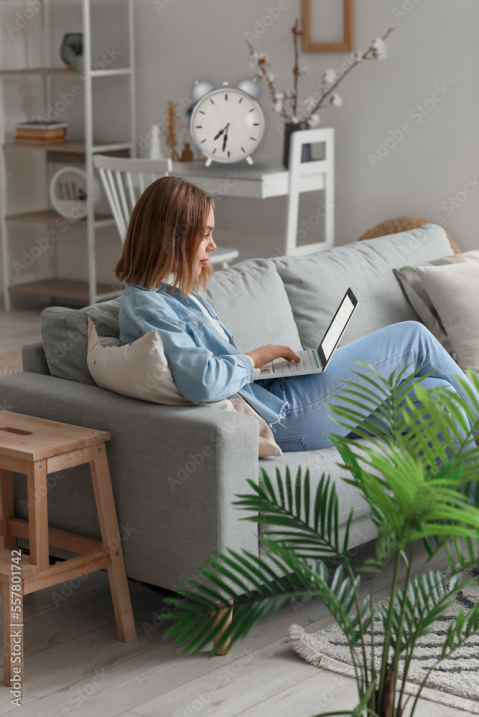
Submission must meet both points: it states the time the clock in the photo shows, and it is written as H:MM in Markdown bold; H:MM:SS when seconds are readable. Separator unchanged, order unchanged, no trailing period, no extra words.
**7:32**
